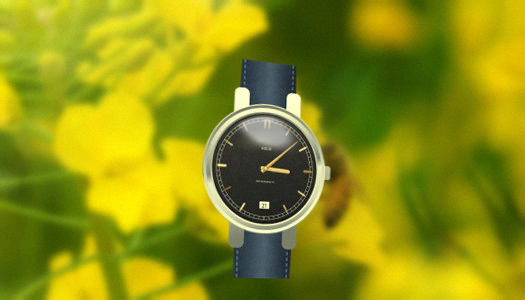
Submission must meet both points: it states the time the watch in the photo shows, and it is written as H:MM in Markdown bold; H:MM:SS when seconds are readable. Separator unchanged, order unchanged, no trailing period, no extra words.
**3:08**
